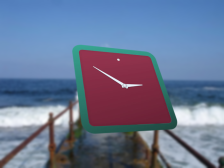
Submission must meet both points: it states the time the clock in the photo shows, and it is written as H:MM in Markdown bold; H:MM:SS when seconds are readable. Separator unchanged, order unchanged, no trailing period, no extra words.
**2:51**
